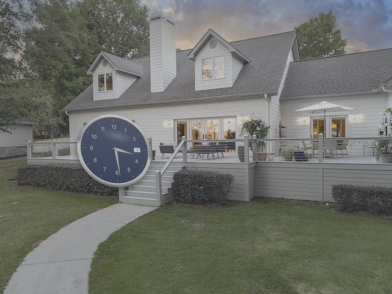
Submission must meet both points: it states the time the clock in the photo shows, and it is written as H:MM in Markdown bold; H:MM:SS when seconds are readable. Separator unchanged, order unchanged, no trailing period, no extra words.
**3:29**
